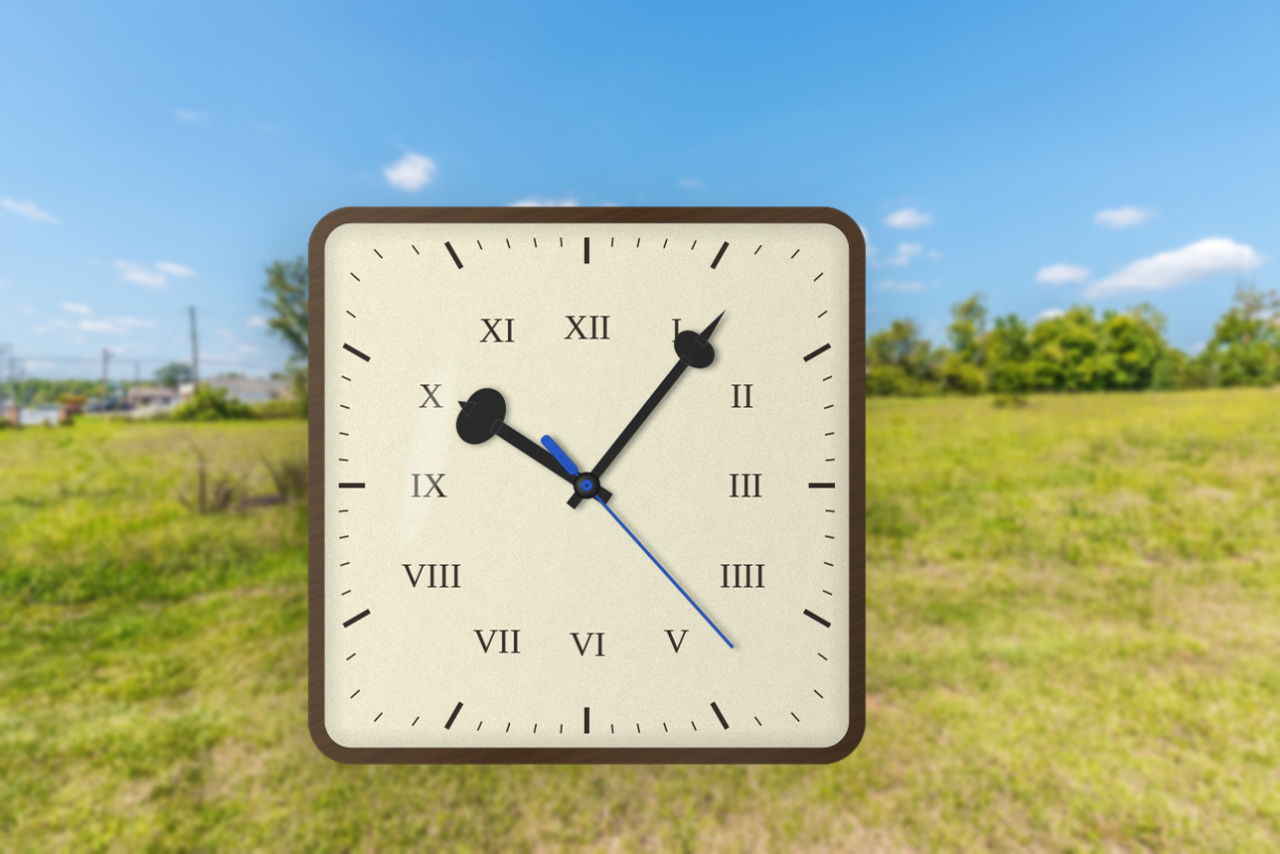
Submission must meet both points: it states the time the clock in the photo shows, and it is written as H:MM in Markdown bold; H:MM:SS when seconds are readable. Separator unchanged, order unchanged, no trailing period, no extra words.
**10:06:23**
